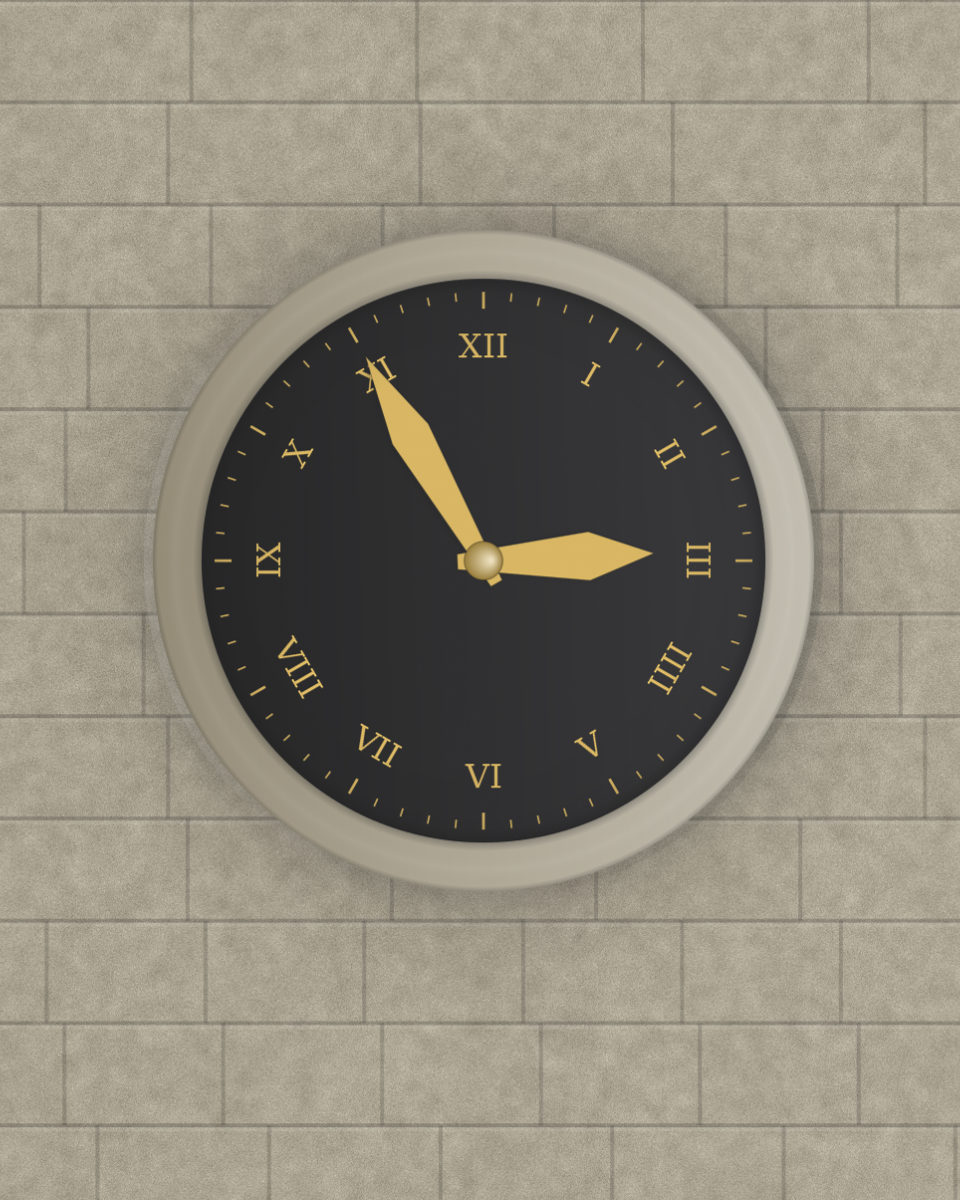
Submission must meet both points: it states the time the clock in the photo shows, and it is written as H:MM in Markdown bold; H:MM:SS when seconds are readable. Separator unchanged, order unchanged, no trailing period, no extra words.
**2:55**
